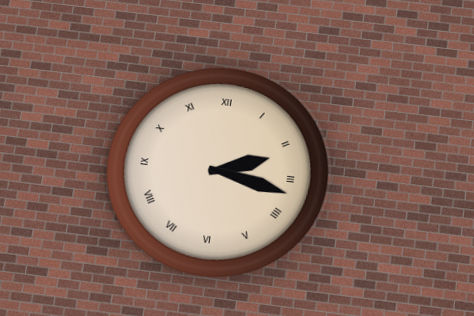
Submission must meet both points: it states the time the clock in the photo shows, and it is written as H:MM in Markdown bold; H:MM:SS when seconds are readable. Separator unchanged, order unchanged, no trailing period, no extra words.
**2:17**
